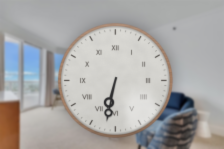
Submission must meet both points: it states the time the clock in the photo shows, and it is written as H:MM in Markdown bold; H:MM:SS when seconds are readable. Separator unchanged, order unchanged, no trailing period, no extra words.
**6:32**
